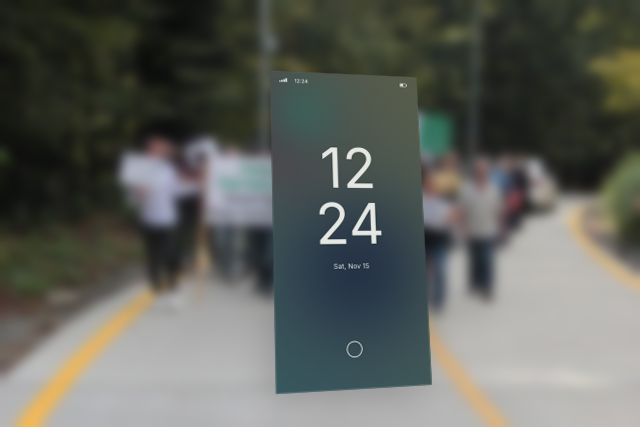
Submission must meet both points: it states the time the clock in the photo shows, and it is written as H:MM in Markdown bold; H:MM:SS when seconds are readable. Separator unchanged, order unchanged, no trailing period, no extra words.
**12:24**
